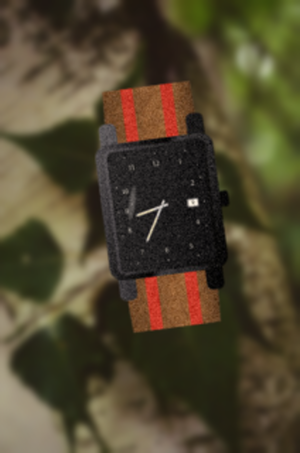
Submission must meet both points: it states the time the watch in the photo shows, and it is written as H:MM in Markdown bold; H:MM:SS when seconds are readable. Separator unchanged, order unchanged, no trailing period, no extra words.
**8:35**
